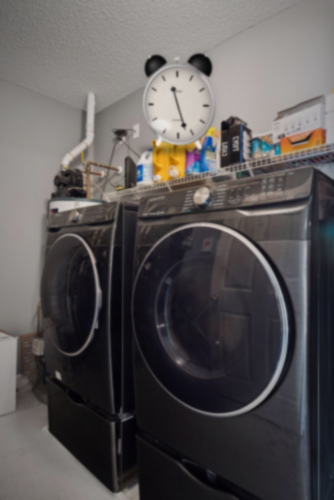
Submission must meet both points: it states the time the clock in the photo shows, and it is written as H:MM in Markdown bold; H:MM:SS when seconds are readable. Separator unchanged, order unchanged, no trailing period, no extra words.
**11:27**
